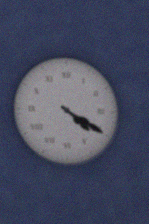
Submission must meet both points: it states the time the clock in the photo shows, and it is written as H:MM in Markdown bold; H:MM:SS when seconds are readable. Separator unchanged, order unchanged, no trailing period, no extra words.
**4:20**
